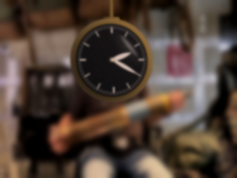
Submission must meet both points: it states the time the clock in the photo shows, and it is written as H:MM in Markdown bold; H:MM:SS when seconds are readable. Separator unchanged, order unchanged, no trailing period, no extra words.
**2:20**
